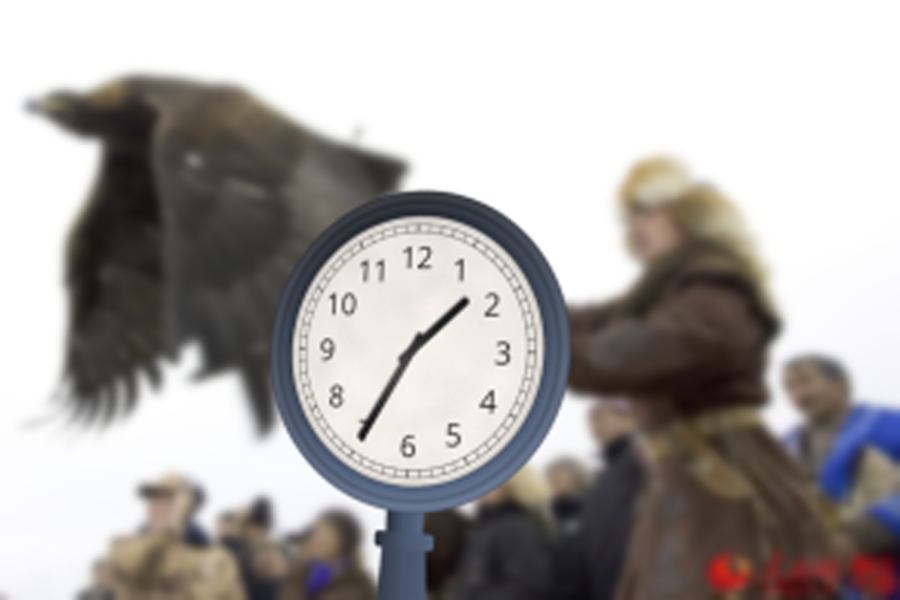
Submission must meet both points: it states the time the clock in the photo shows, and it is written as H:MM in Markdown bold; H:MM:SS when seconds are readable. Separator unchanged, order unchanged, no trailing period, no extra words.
**1:35**
